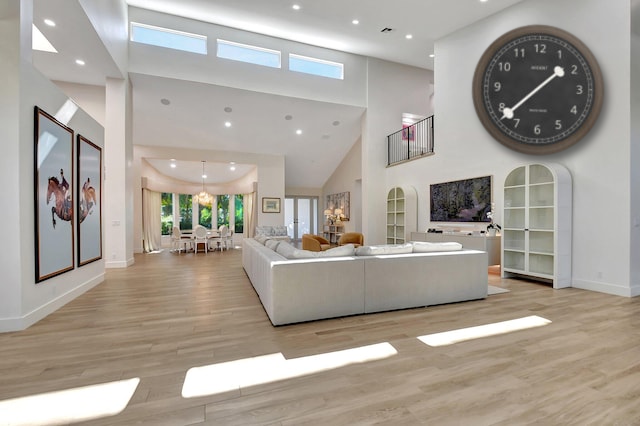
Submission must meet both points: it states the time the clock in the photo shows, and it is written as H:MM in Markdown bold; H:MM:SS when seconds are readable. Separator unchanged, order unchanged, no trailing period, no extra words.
**1:38**
